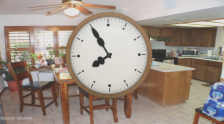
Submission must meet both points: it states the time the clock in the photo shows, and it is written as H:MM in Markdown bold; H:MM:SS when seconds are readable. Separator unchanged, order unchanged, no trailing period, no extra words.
**7:55**
